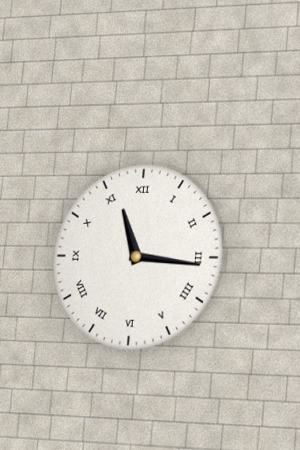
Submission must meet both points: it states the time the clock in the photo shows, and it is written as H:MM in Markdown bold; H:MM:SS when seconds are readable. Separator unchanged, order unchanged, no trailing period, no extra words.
**11:16**
